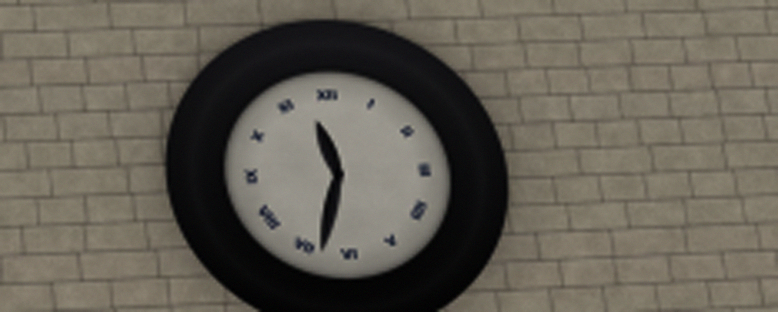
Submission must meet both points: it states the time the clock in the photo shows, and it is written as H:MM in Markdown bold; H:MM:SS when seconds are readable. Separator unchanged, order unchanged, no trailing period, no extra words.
**11:33**
